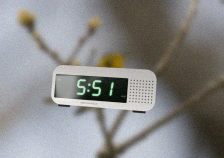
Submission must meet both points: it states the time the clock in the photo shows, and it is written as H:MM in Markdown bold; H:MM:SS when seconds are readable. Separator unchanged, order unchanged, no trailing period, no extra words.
**5:51**
